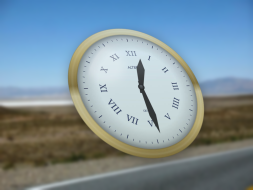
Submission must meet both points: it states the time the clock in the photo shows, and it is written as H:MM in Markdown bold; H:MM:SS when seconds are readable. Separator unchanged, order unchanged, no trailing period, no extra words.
**12:29**
